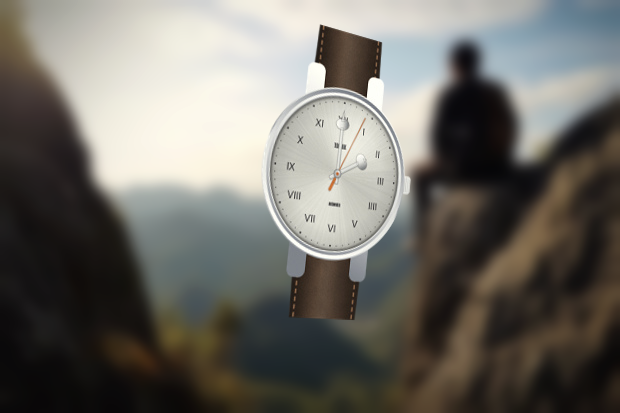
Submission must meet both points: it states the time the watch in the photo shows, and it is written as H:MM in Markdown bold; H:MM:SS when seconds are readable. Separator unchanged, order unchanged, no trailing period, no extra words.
**2:00:04**
